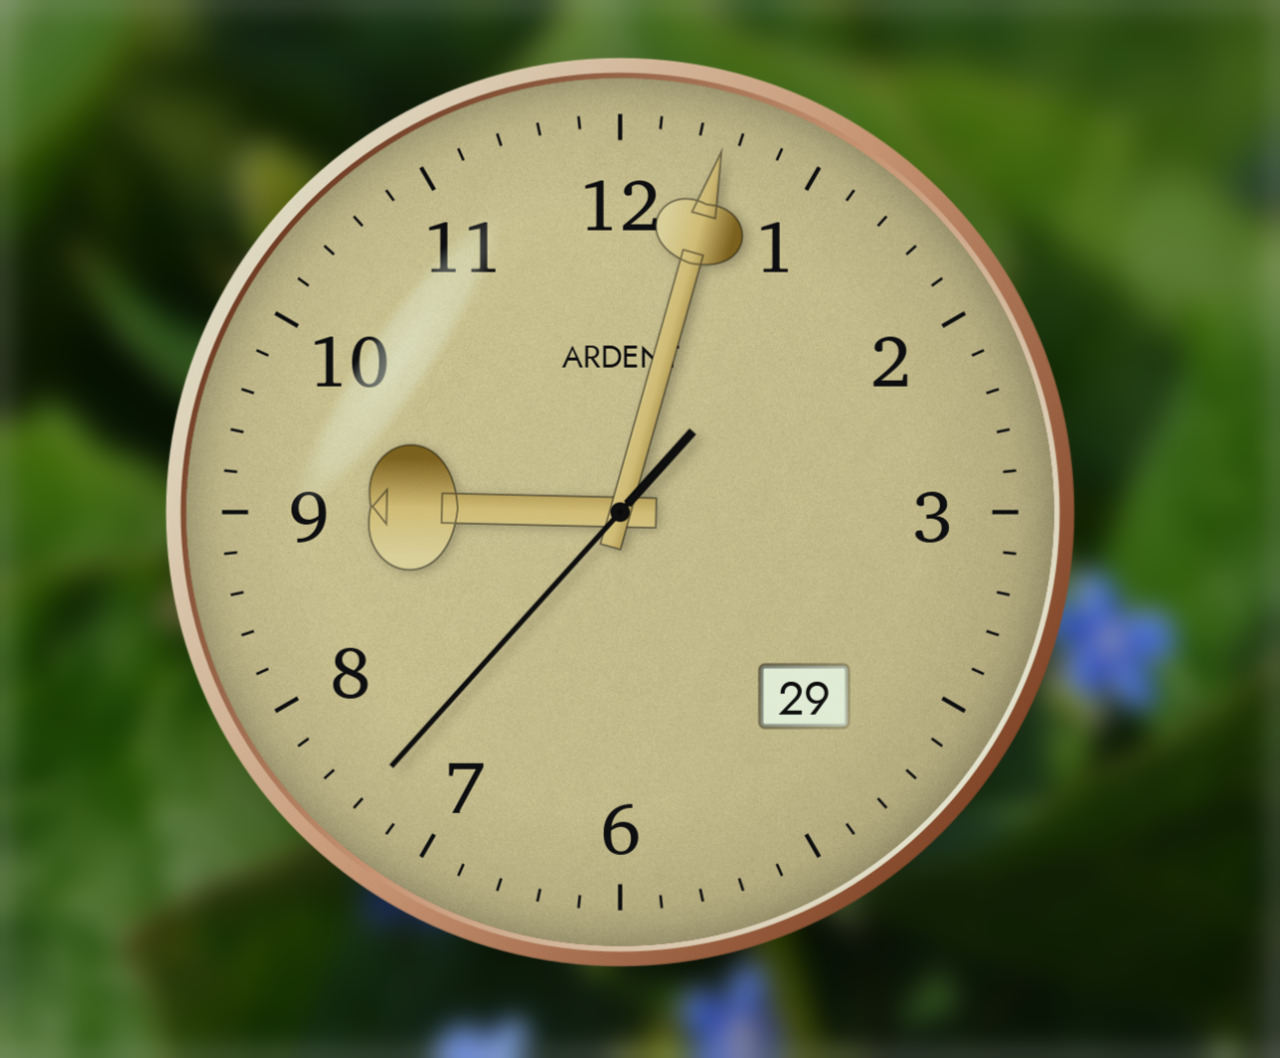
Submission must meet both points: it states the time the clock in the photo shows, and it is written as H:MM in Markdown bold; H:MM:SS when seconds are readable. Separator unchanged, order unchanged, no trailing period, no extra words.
**9:02:37**
